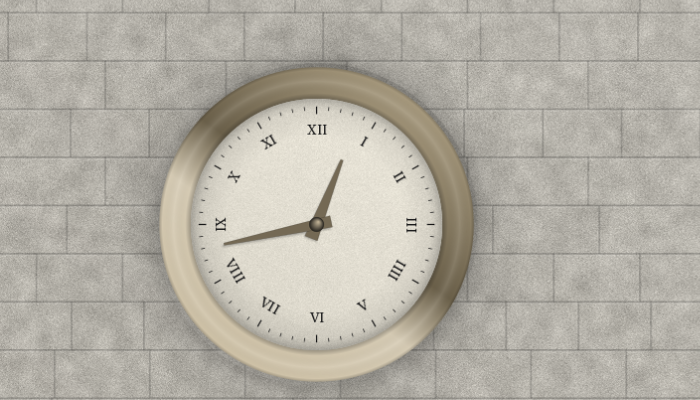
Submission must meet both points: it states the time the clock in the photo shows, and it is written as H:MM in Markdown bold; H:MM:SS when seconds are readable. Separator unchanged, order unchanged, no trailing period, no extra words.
**12:43**
